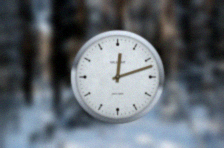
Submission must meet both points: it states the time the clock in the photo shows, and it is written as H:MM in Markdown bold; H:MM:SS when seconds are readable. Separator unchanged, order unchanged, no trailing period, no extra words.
**12:12**
